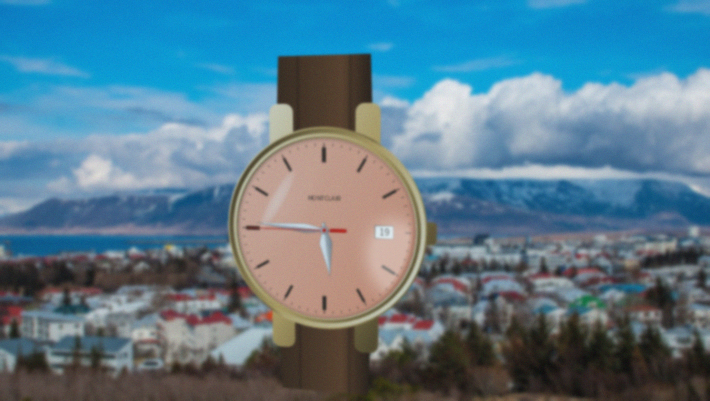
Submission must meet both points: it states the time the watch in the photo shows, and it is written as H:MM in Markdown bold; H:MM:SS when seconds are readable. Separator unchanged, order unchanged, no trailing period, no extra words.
**5:45:45**
